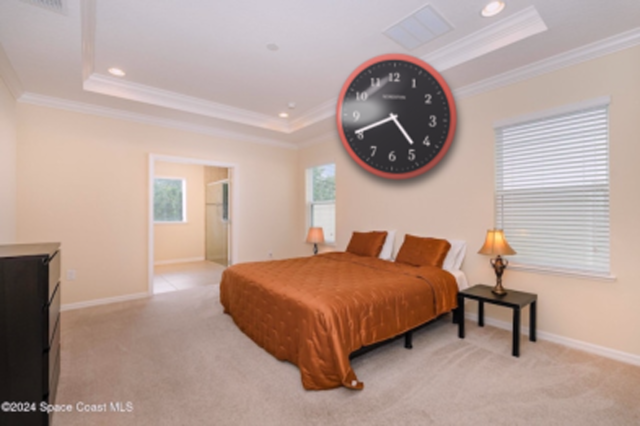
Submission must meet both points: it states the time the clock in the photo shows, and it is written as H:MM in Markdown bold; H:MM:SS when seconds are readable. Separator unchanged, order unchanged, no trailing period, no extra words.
**4:41**
